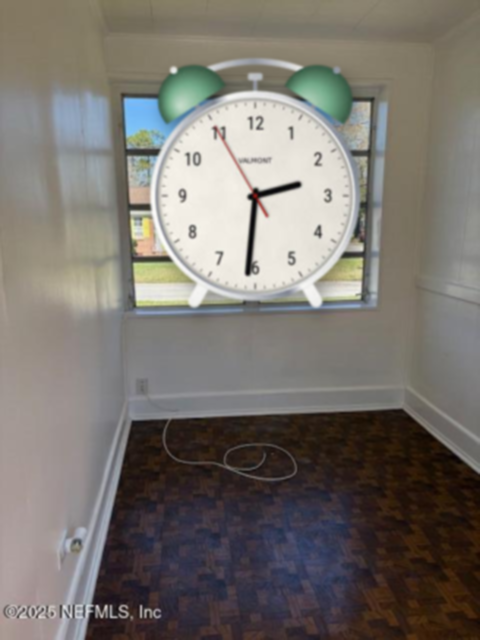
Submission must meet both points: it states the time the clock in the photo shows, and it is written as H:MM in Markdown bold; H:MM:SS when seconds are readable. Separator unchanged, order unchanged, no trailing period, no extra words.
**2:30:55**
